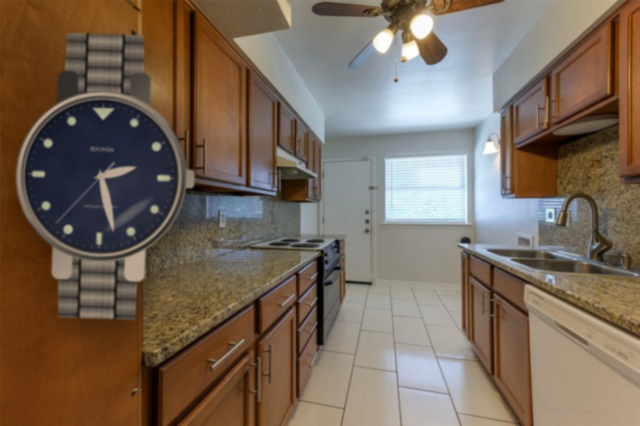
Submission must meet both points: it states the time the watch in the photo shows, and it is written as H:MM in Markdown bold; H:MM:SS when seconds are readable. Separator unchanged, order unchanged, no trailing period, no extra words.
**2:27:37**
